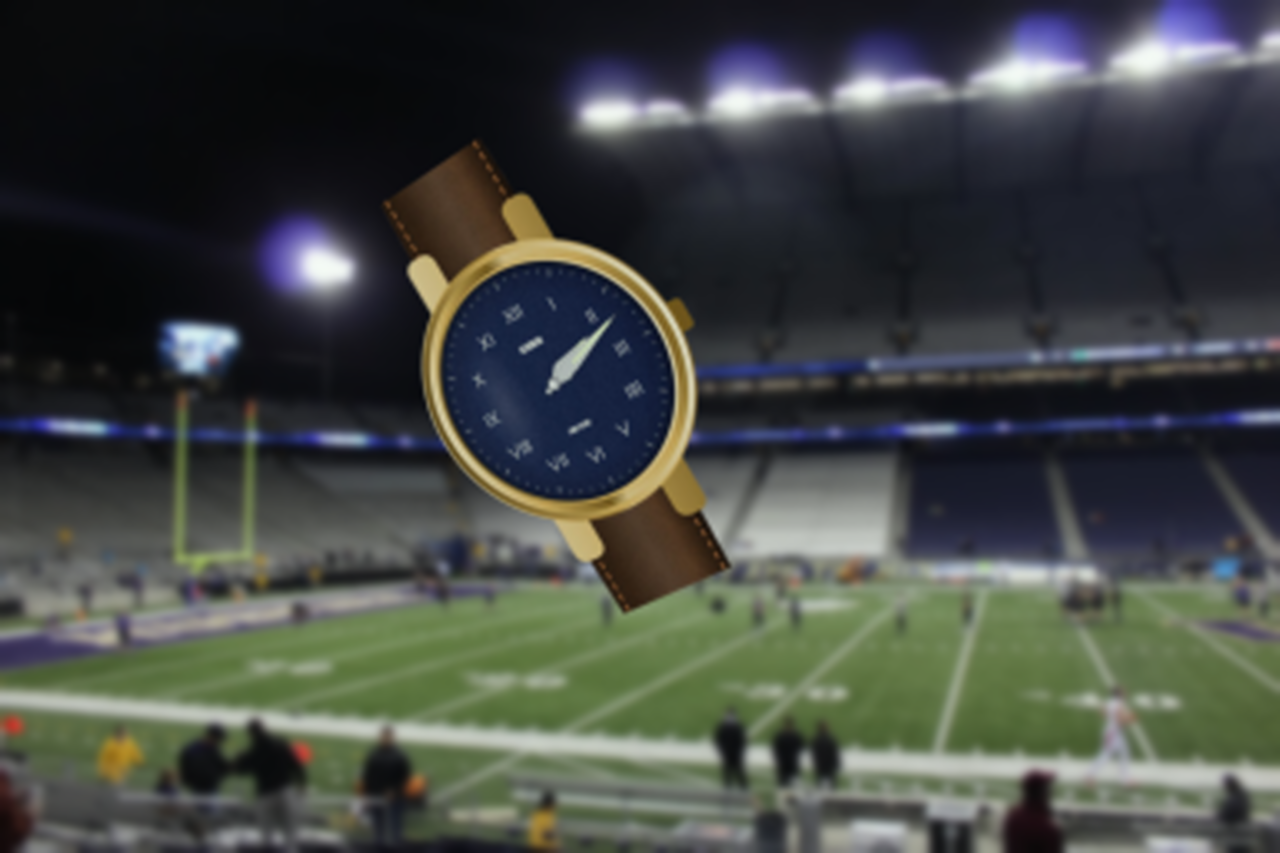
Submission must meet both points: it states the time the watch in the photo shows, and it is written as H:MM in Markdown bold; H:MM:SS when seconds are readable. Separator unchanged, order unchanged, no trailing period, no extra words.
**2:12**
